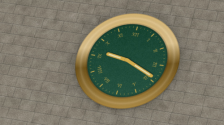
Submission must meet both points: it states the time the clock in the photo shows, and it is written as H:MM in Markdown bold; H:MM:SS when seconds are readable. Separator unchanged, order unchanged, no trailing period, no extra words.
**9:19**
